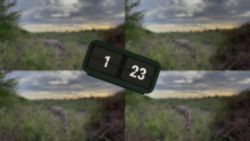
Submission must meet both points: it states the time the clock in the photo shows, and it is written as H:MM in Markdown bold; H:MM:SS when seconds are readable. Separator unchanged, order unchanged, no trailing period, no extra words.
**1:23**
